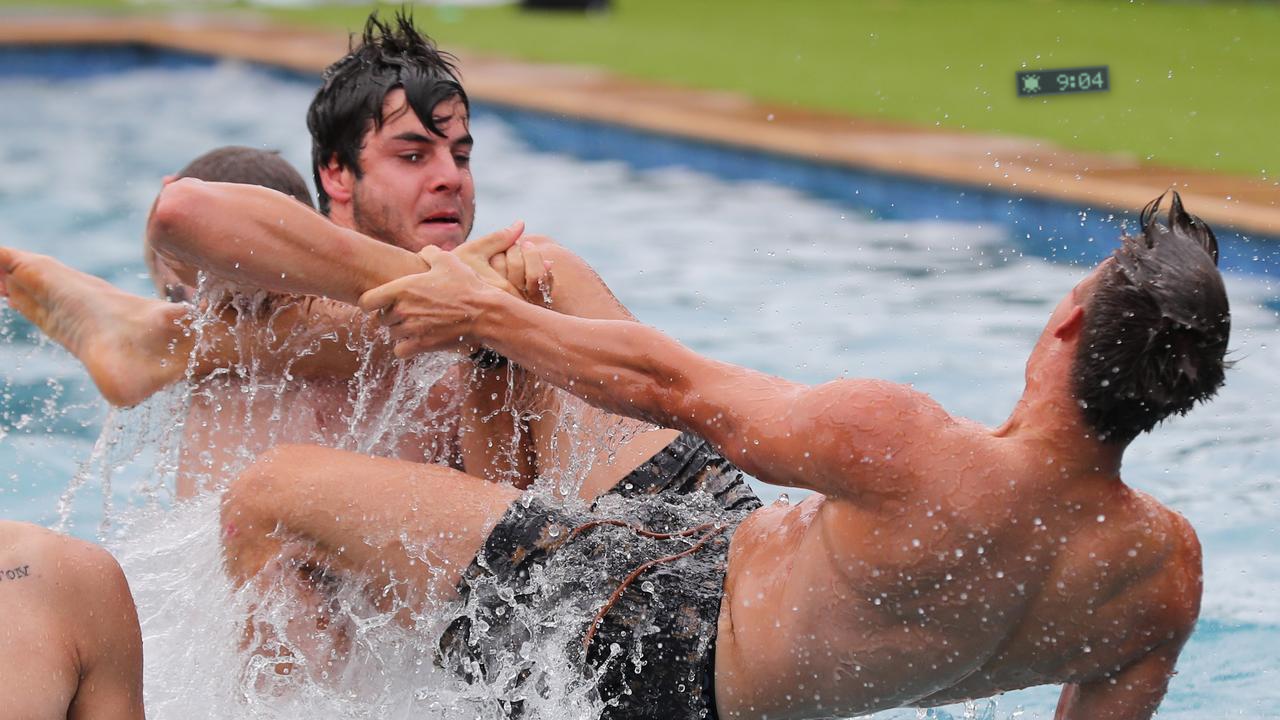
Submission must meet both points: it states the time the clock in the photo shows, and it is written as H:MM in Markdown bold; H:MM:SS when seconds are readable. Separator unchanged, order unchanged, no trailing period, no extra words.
**9:04**
